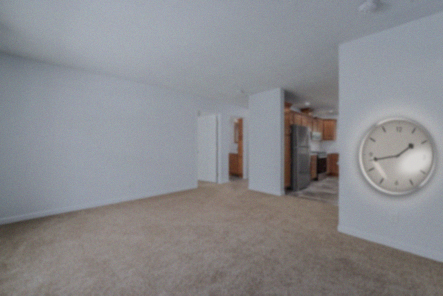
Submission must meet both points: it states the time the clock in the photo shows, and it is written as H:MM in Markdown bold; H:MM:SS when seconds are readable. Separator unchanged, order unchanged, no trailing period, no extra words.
**1:43**
